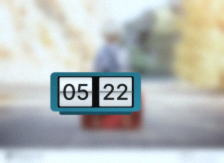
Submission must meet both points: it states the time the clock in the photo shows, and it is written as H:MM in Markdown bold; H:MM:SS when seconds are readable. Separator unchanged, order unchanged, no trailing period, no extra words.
**5:22**
